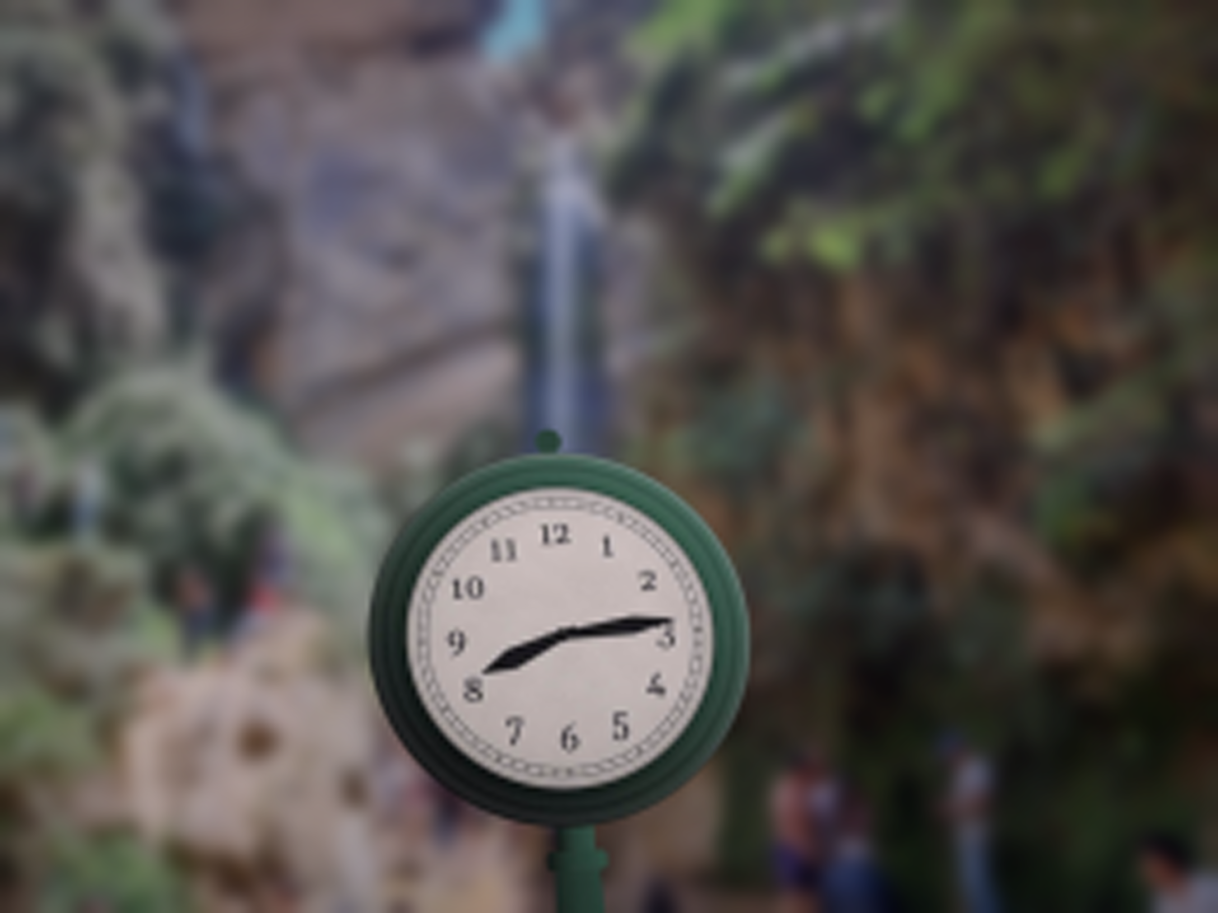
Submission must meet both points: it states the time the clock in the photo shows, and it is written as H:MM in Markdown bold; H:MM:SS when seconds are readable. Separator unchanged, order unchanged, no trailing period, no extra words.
**8:14**
